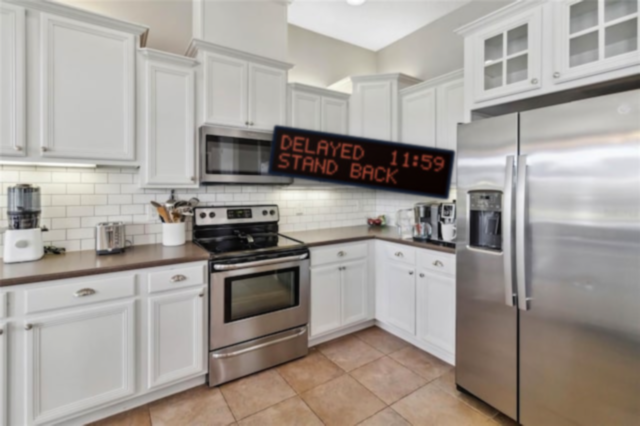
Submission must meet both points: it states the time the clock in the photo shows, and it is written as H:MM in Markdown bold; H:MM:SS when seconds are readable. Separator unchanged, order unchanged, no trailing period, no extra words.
**11:59**
